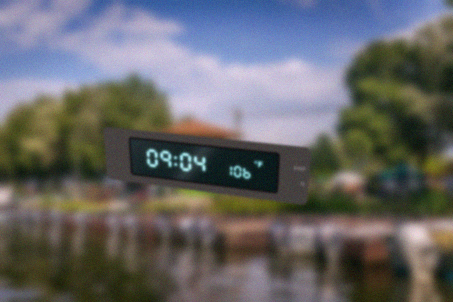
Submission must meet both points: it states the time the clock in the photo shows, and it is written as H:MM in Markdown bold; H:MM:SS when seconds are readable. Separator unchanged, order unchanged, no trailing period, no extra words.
**9:04**
